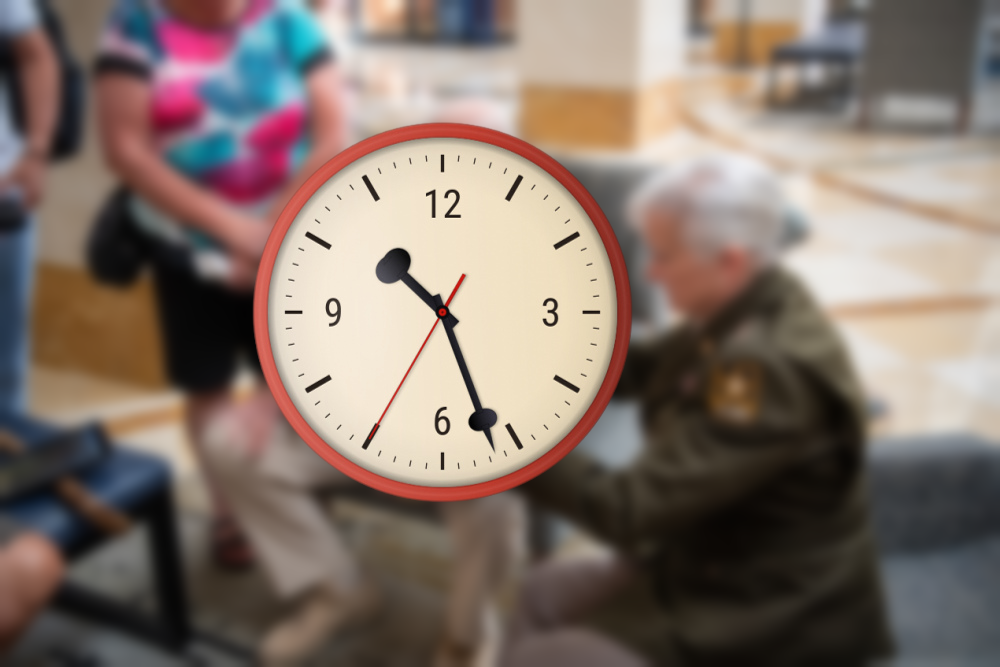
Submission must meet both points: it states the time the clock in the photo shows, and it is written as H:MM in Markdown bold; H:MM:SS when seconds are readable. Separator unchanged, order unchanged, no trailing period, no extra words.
**10:26:35**
